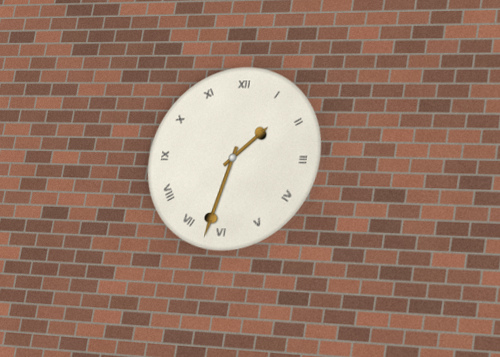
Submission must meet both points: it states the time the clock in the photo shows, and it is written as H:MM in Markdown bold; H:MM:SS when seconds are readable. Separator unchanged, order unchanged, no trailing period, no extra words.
**1:32**
